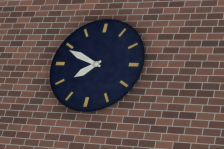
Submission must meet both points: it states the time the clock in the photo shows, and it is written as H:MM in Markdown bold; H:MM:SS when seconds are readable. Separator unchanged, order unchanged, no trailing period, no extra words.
**7:49**
